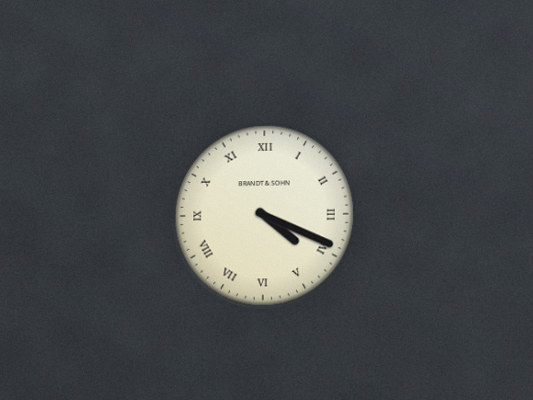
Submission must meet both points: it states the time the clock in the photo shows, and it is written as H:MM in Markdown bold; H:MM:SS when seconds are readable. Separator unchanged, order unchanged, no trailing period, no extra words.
**4:19**
